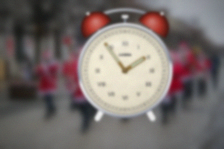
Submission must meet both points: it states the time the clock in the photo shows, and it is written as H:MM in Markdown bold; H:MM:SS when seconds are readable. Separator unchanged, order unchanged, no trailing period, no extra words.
**1:54**
